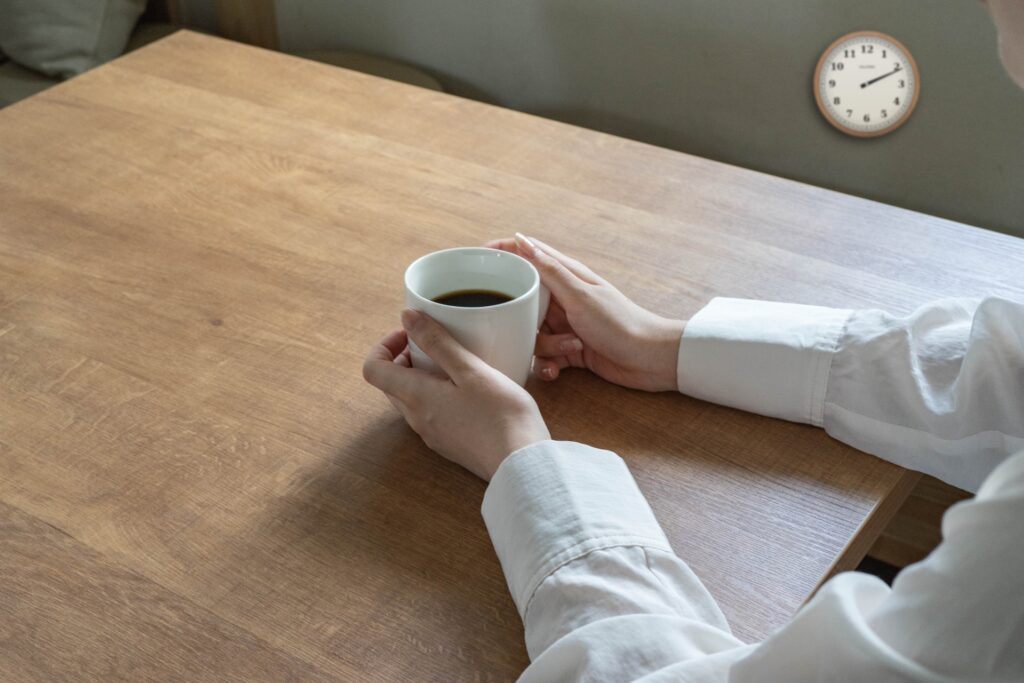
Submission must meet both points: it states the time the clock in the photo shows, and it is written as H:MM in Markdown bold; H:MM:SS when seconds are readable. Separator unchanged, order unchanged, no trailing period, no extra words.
**2:11**
